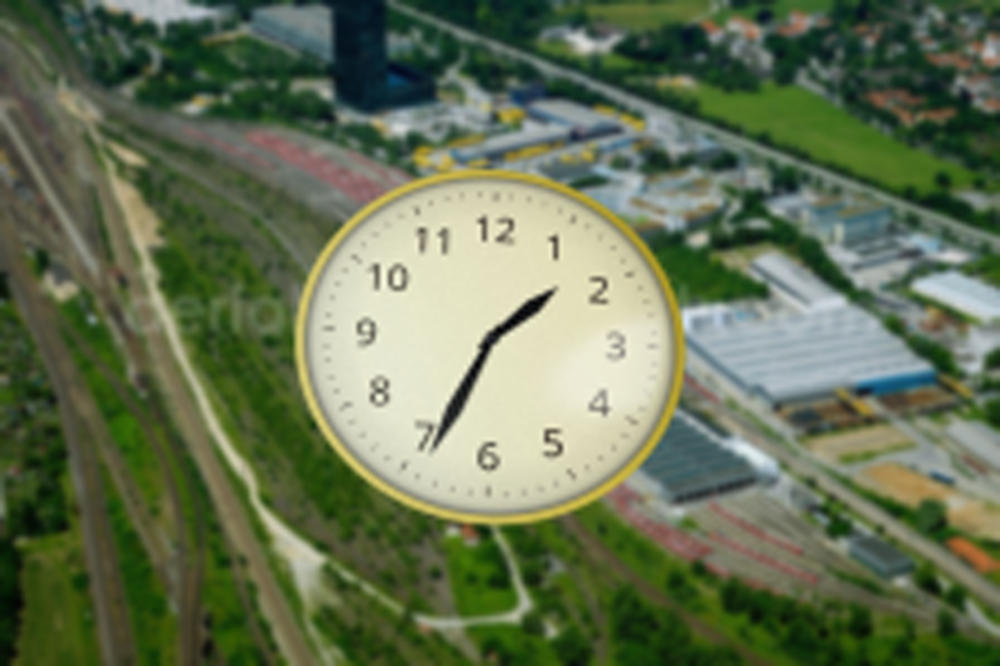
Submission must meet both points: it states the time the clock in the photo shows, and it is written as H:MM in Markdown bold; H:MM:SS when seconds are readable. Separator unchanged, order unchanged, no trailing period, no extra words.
**1:34**
